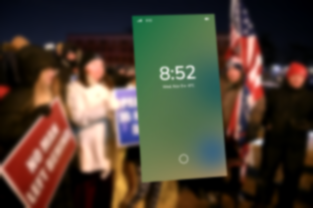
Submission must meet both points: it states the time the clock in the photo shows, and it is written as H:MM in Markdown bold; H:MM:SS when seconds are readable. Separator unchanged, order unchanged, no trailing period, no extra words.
**8:52**
